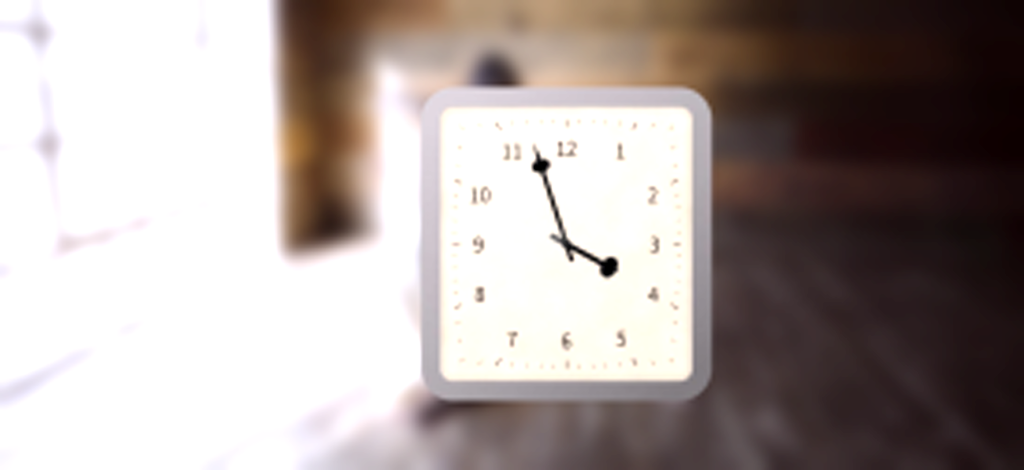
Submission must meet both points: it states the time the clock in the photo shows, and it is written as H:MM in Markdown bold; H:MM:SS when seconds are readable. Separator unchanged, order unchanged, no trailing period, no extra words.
**3:57**
